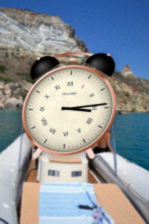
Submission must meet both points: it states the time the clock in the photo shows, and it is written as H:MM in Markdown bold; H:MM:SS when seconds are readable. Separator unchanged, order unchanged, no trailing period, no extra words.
**3:14**
